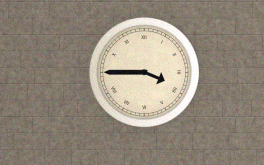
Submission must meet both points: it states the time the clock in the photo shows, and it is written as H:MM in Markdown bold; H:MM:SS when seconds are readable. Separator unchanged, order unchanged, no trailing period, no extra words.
**3:45**
